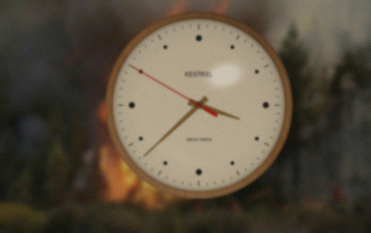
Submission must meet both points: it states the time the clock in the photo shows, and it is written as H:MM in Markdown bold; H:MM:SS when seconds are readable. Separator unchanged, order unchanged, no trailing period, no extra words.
**3:37:50**
